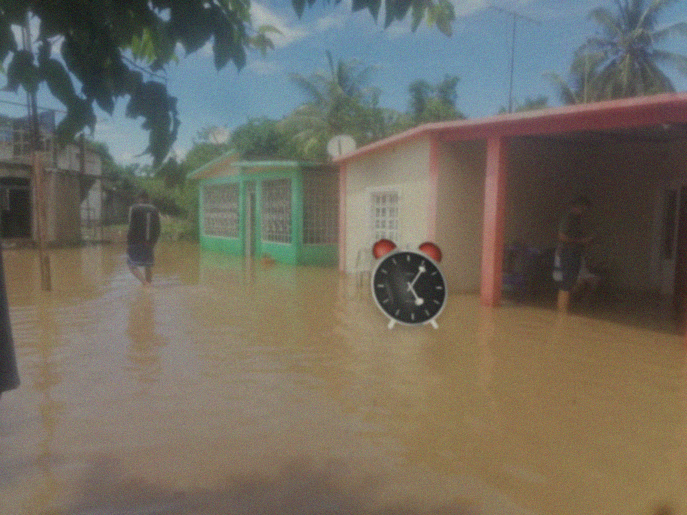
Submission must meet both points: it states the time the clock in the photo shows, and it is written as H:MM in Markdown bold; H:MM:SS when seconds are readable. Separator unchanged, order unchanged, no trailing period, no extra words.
**5:06**
